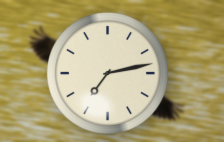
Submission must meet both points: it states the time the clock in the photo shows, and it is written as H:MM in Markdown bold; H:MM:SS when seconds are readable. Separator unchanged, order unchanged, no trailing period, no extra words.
**7:13**
